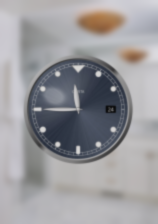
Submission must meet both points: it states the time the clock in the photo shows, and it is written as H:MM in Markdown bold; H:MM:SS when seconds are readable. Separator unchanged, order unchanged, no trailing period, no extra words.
**11:45**
